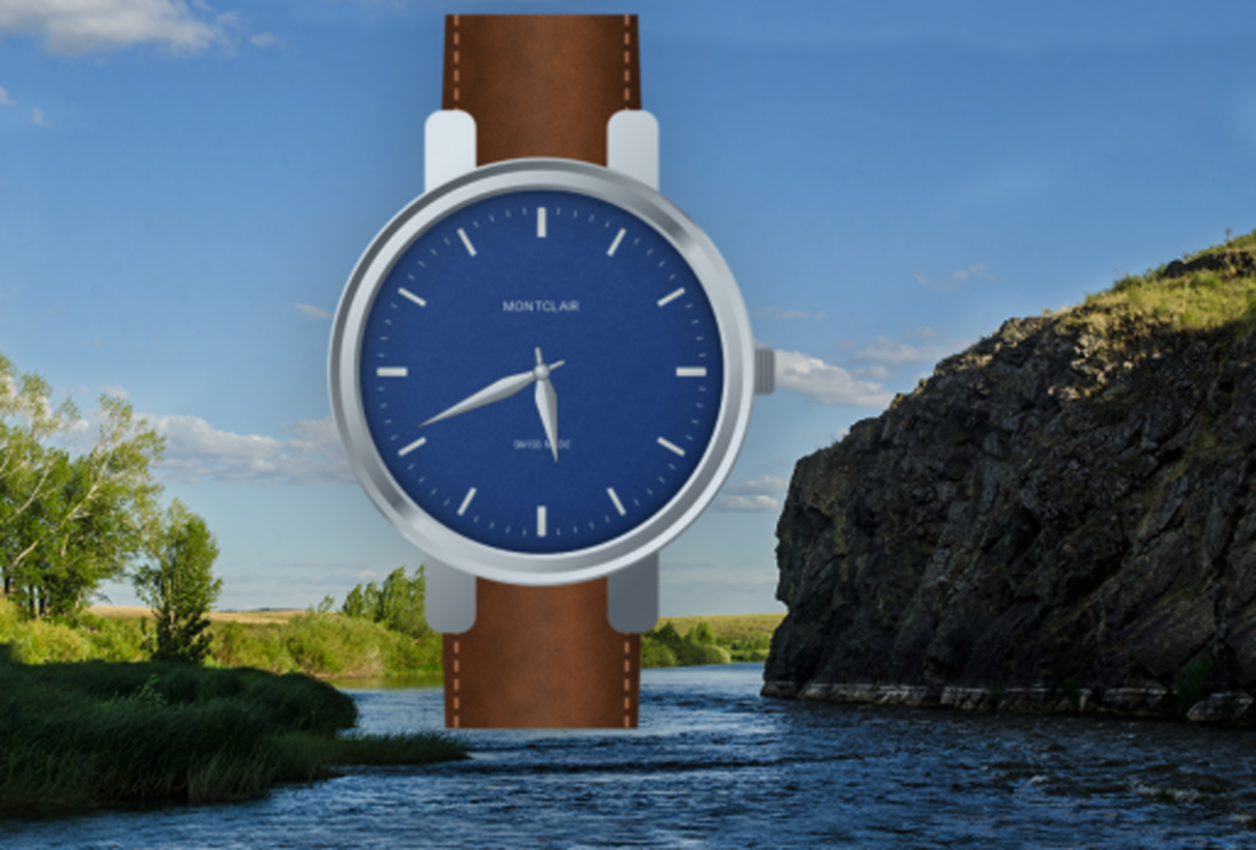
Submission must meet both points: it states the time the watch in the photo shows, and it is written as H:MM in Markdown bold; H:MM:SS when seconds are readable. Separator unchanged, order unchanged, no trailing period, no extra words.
**5:41**
